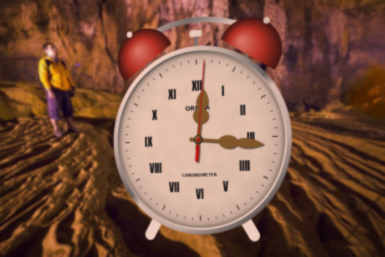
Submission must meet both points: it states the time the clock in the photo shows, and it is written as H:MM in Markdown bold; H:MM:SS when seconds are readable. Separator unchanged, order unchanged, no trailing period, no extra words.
**12:16:01**
